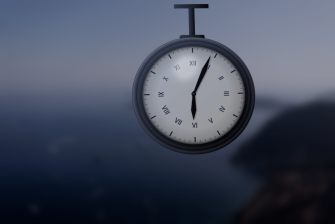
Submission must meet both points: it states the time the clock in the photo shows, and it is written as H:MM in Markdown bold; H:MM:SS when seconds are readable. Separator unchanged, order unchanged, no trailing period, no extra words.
**6:04**
